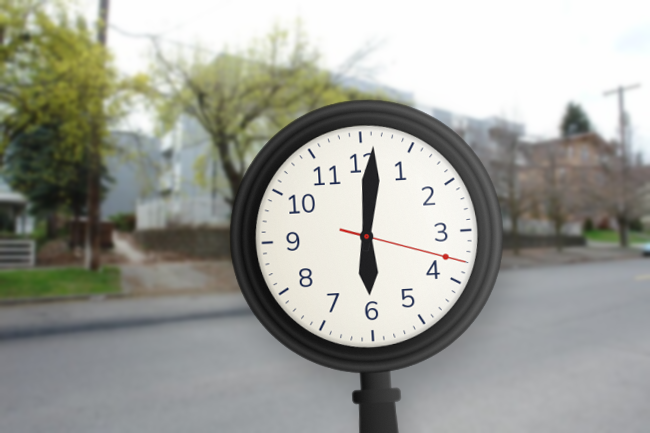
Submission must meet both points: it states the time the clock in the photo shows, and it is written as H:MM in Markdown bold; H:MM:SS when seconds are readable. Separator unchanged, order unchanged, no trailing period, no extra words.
**6:01:18**
